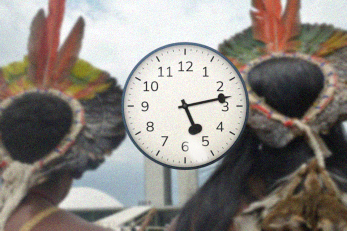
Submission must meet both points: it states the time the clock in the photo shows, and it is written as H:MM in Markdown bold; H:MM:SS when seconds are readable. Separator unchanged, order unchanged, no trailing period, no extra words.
**5:13**
